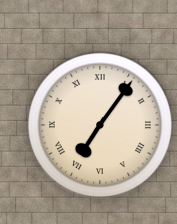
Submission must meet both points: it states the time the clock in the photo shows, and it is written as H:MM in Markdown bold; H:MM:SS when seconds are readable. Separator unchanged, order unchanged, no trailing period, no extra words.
**7:06**
